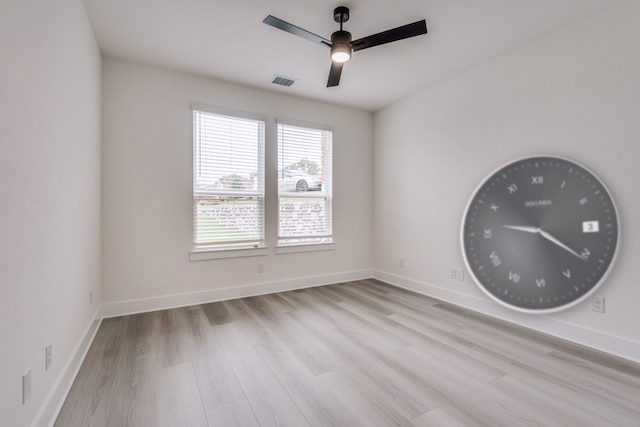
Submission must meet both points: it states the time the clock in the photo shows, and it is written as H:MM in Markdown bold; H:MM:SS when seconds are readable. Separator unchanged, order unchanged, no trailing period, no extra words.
**9:21**
